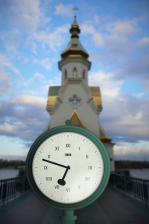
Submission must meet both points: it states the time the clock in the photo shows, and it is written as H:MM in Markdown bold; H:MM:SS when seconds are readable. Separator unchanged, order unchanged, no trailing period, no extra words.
**6:48**
